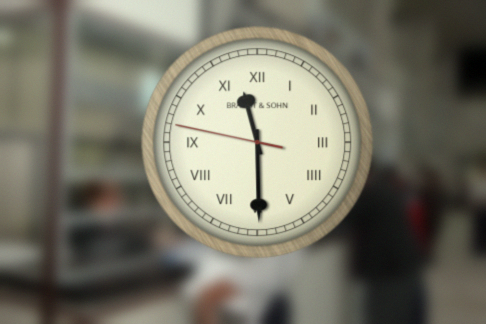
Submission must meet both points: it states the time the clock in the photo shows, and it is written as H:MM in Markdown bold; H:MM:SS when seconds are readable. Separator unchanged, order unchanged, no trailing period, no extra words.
**11:29:47**
